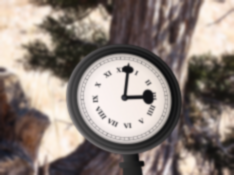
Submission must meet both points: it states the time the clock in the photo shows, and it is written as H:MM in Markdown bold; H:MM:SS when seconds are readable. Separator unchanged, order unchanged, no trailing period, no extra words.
**3:02**
